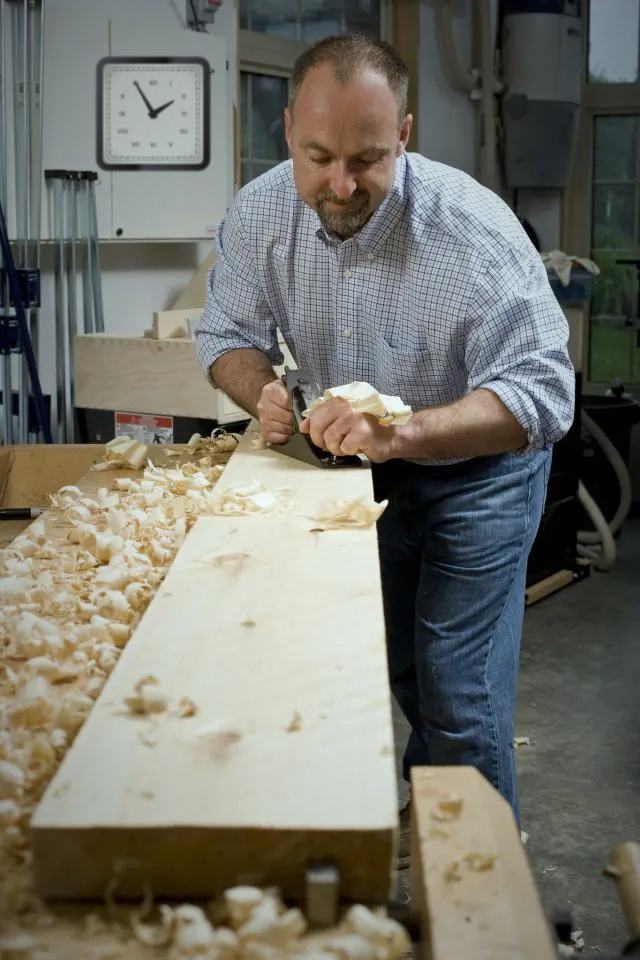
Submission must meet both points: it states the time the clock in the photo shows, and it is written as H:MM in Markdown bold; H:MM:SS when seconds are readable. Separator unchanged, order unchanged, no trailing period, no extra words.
**1:55**
